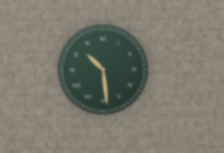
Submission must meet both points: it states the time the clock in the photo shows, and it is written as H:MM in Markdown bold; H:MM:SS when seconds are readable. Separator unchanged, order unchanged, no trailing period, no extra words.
**10:29**
